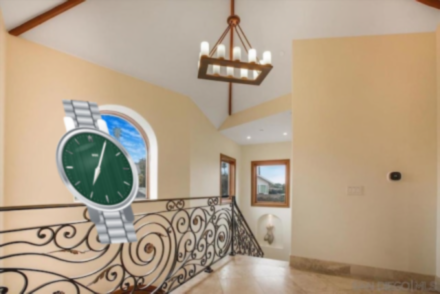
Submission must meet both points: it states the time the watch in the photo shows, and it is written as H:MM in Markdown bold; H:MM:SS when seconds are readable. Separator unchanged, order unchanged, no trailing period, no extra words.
**7:05**
